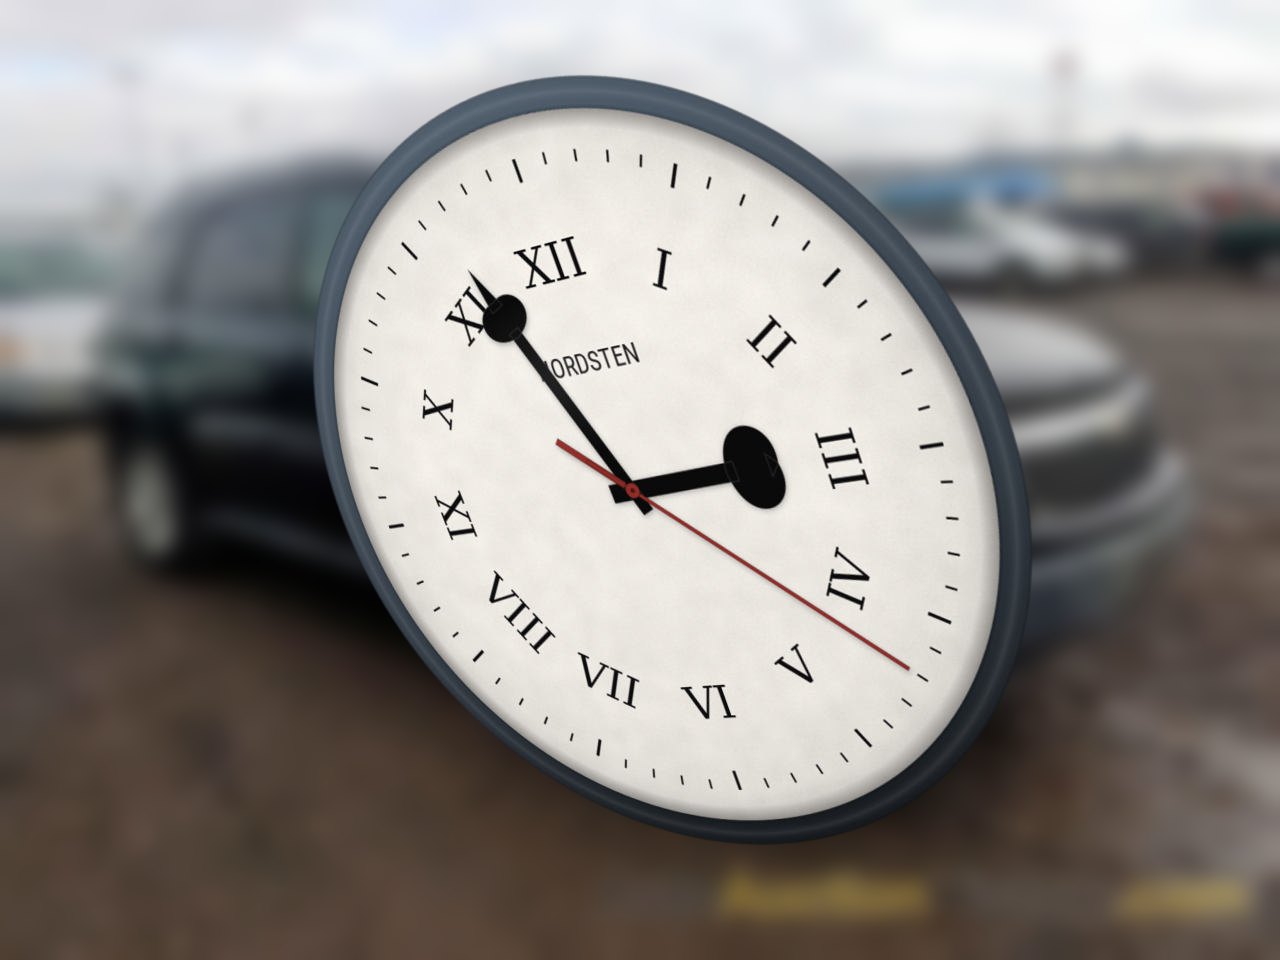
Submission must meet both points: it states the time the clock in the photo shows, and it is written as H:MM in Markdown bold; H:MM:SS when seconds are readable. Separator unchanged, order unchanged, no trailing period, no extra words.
**2:56:22**
